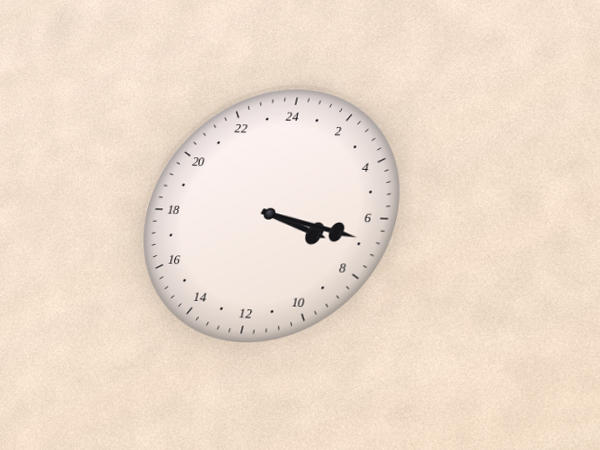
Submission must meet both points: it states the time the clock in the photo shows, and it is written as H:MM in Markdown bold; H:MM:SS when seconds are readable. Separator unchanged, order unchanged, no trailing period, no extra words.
**7:17**
